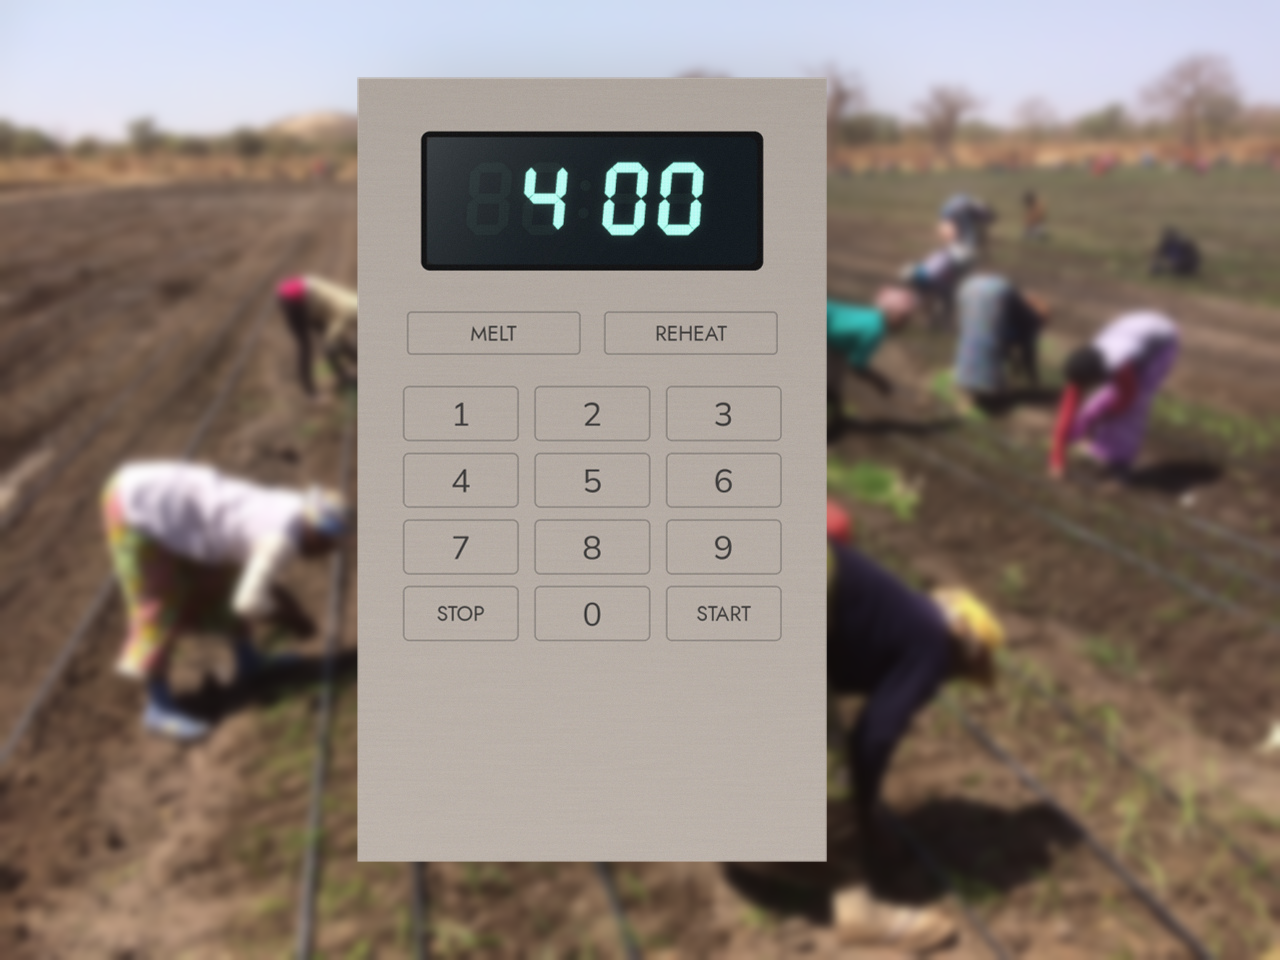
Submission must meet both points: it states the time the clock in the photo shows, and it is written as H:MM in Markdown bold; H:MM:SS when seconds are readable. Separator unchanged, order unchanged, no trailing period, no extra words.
**4:00**
